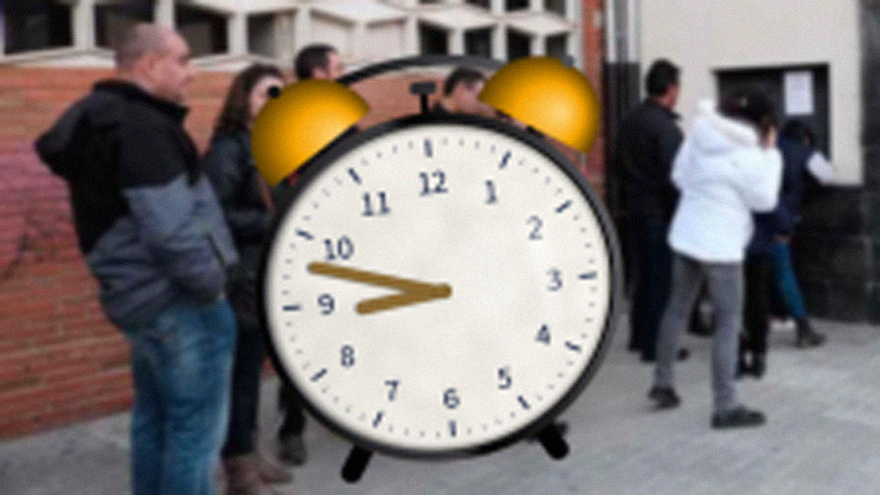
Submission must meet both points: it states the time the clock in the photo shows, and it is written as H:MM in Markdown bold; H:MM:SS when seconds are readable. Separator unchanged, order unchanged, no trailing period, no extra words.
**8:48**
